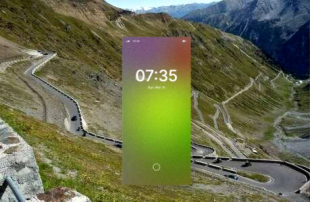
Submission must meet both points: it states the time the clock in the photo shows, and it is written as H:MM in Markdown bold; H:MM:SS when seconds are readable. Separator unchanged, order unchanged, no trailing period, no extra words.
**7:35**
